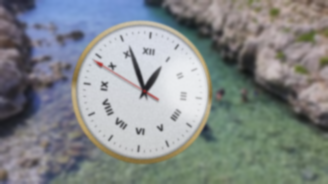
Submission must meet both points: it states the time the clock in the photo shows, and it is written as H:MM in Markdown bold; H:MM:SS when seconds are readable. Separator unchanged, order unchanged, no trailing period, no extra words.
**12:55:49**
